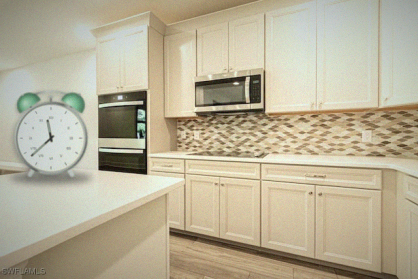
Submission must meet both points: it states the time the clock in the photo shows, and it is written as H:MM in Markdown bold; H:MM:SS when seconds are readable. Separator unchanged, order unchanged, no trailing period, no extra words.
**11:38**
